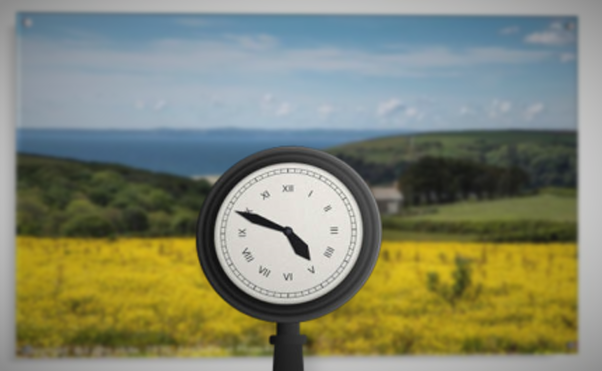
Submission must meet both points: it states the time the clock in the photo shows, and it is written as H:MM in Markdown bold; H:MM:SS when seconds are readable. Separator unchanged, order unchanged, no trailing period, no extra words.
**4:49**
